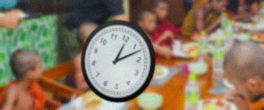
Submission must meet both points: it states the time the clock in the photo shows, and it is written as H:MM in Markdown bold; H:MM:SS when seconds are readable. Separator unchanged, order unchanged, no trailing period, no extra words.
**12:07**
